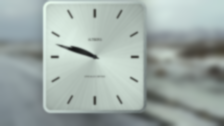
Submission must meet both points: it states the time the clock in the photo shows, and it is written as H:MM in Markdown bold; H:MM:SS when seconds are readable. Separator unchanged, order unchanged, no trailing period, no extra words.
**9:48**
